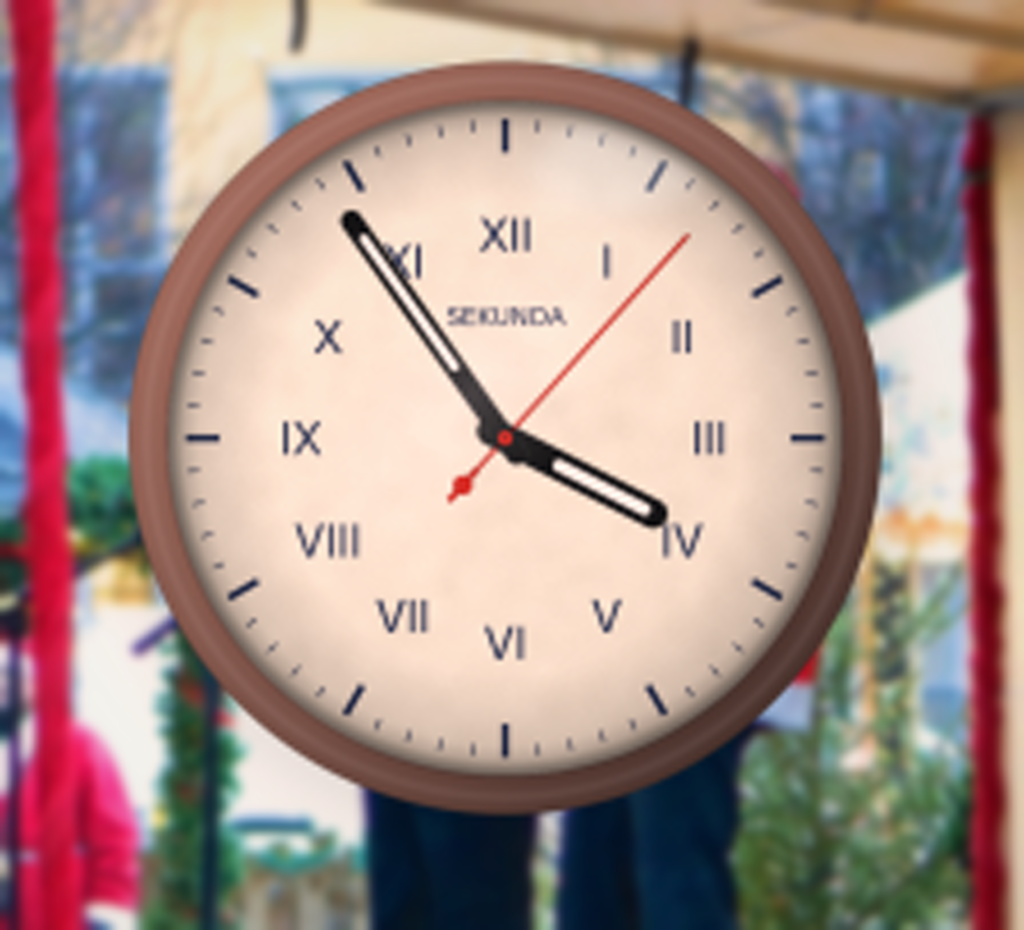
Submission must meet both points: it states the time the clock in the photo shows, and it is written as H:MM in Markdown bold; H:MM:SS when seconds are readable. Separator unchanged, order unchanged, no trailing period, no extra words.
**3:54:07**
